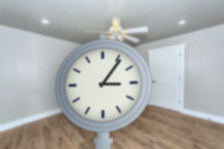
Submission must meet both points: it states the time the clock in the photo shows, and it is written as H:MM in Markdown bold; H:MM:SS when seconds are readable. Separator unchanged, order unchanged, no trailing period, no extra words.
**3:06**
